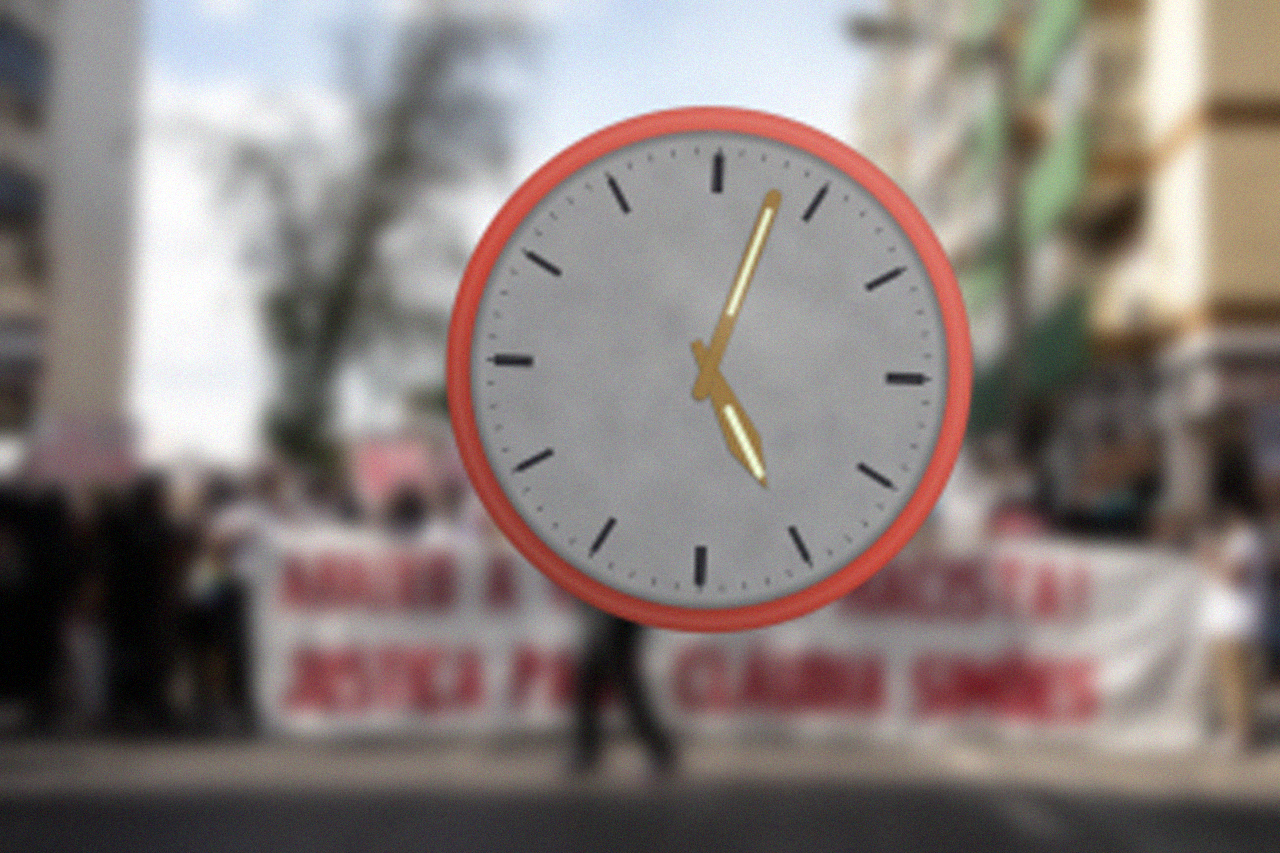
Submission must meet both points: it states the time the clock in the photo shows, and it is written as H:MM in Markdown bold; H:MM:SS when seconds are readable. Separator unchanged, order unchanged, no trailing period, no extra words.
**5:03**
